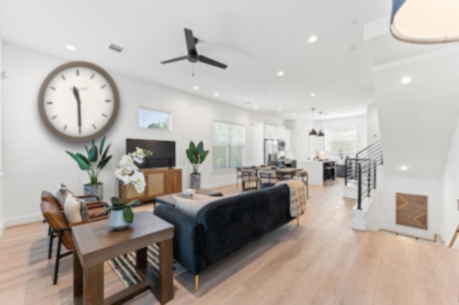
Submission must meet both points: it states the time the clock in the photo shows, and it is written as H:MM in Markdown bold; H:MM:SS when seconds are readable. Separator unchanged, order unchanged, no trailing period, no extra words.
**11:30**
